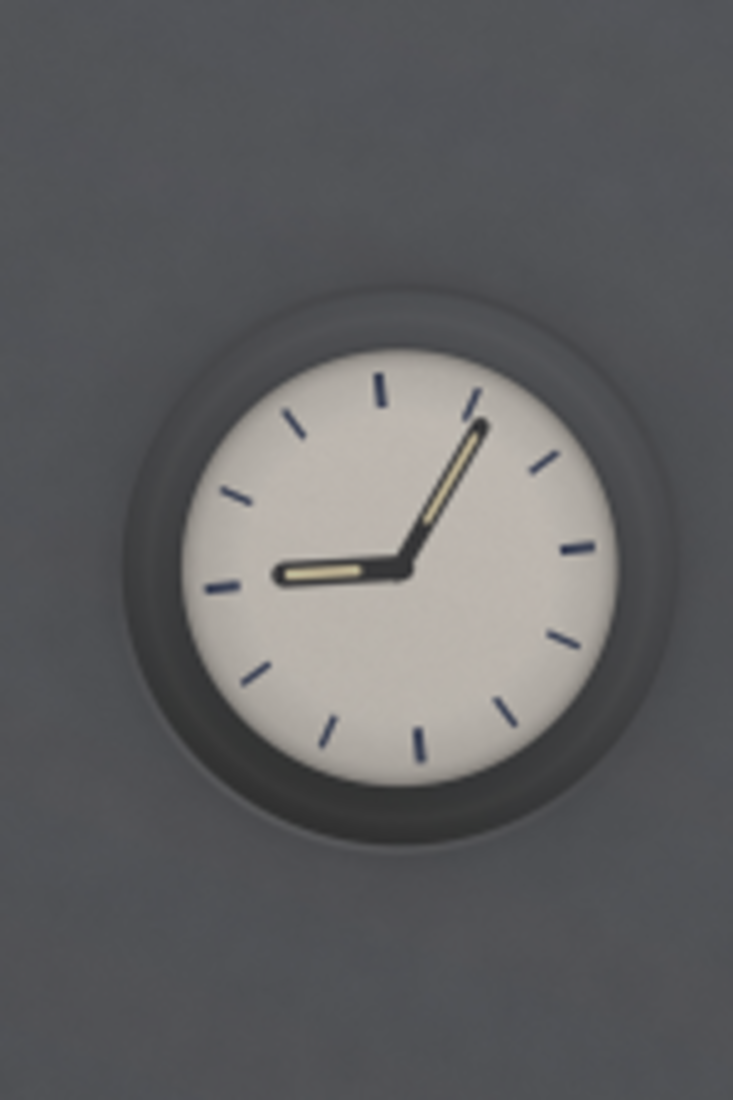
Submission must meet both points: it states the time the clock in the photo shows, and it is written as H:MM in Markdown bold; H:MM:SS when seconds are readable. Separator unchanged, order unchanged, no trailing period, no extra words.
**9:06**
